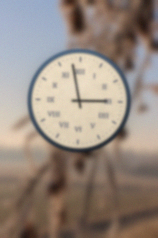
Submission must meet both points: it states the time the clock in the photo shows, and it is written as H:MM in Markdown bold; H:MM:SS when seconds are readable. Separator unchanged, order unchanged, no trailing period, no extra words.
**2:58**
